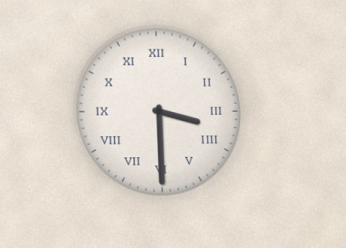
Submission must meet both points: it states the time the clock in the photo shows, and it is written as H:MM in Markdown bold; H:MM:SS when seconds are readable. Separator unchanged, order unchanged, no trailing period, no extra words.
**3:30**
